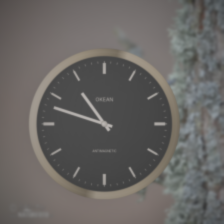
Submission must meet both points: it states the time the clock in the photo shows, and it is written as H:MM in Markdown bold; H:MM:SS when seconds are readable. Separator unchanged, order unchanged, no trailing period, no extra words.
**10:48**
